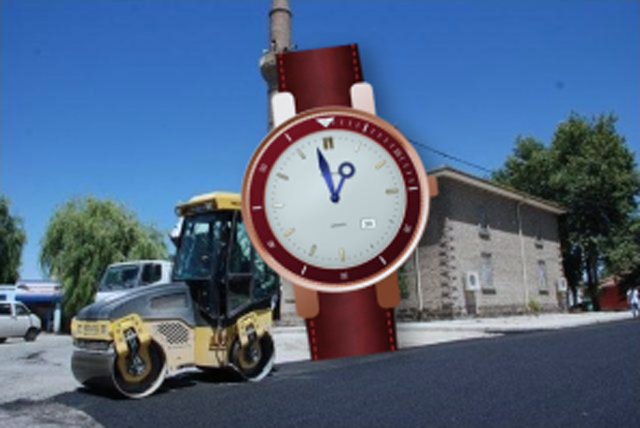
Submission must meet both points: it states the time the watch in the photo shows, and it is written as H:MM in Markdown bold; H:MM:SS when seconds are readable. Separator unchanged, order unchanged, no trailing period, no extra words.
**12:58**
